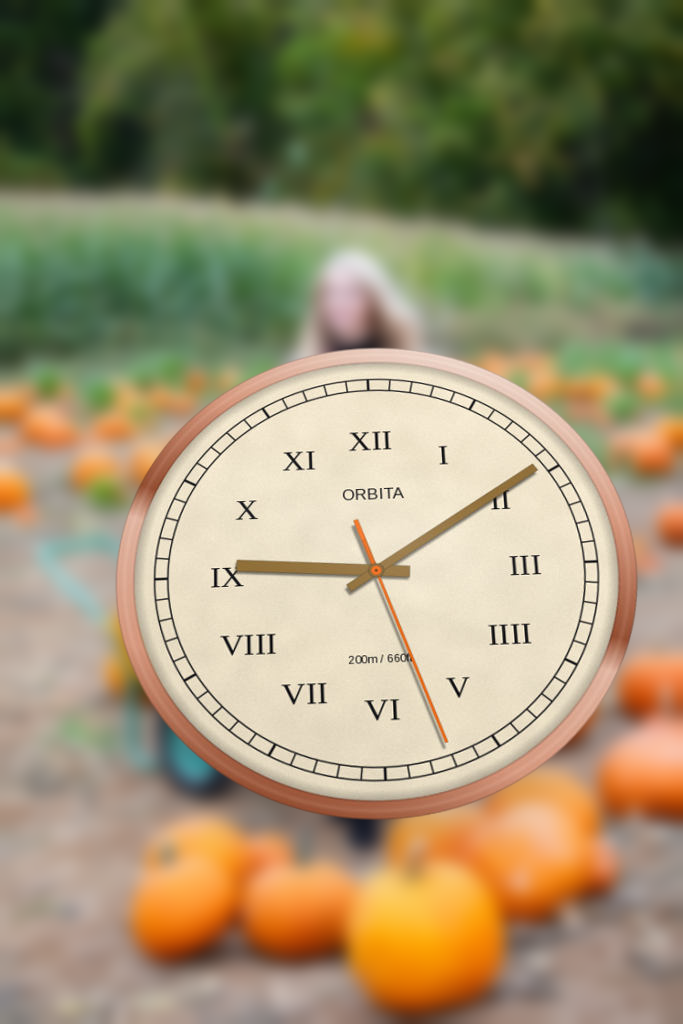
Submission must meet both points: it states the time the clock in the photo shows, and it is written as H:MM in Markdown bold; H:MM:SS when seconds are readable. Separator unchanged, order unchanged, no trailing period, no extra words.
**9:09:27**
